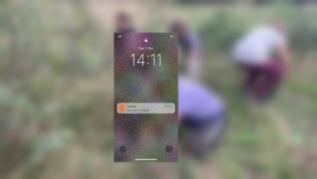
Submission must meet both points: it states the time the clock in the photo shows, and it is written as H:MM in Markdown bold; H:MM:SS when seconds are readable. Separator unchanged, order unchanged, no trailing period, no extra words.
**14:11**
